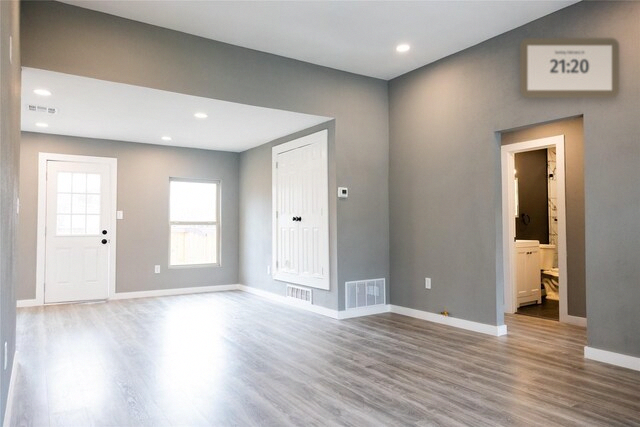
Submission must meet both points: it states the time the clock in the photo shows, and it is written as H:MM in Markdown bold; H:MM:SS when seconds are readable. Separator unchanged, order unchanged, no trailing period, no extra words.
**21:20**
